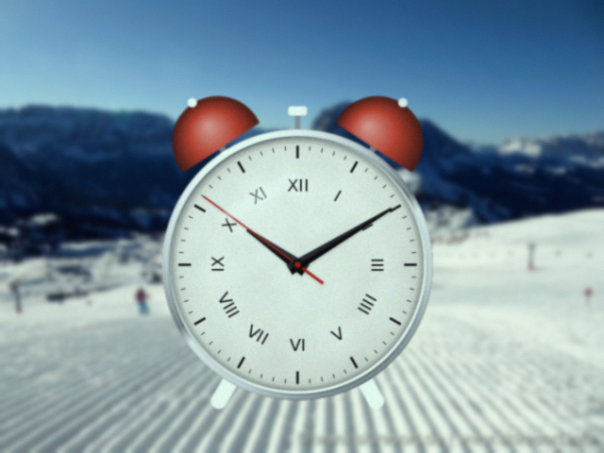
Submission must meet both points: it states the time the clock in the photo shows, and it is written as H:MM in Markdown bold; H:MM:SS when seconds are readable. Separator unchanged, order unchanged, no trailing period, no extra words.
**10:09:51**
